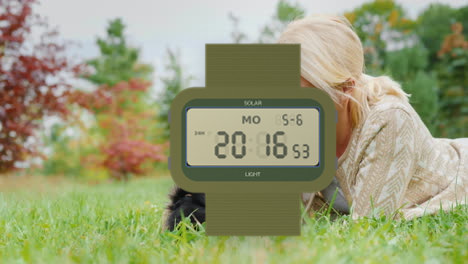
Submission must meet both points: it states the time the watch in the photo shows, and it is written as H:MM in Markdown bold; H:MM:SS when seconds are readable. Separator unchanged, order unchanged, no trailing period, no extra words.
**20:16:53**
